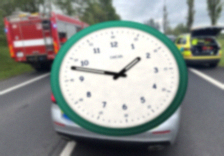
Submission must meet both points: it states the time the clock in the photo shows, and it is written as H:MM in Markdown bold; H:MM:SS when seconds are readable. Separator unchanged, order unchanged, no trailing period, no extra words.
**1:48**
